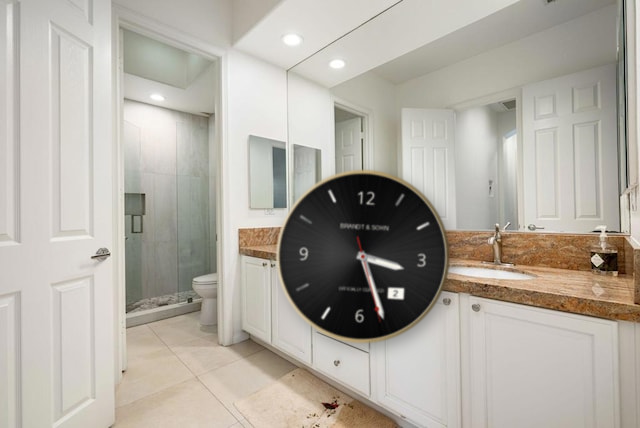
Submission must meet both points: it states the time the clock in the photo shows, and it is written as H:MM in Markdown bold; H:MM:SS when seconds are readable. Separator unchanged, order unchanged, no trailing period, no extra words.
**3:26:27**
